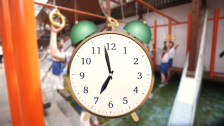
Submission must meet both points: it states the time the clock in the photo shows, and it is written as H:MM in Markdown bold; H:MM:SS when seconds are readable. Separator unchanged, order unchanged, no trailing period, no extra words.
**6:58**
